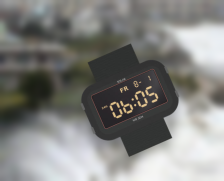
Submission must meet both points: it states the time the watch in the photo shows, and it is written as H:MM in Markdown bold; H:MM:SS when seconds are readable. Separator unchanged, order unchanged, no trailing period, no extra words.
**6:05**
